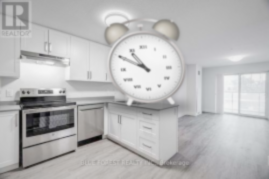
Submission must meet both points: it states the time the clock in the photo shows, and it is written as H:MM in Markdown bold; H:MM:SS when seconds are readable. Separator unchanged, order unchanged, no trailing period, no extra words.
**10:50**
